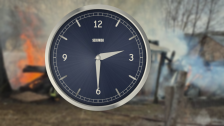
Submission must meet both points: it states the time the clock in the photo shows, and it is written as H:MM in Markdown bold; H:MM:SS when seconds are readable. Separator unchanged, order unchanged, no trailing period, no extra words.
**2:30**
